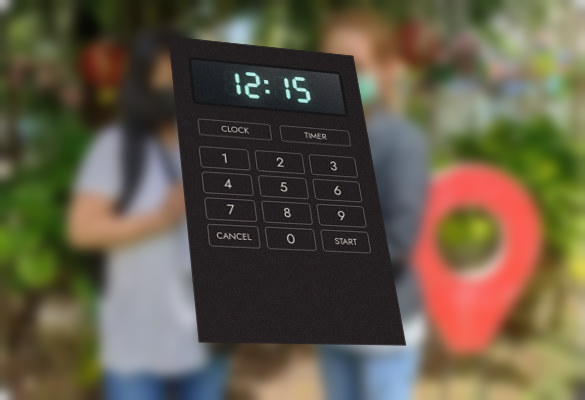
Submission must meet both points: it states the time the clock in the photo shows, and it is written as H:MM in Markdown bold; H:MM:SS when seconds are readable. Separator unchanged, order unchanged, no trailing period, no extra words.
**12:15**
